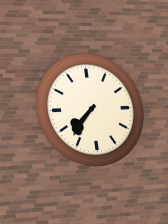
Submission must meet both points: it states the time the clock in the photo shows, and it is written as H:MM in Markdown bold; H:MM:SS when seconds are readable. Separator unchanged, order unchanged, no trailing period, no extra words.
**7:37**
